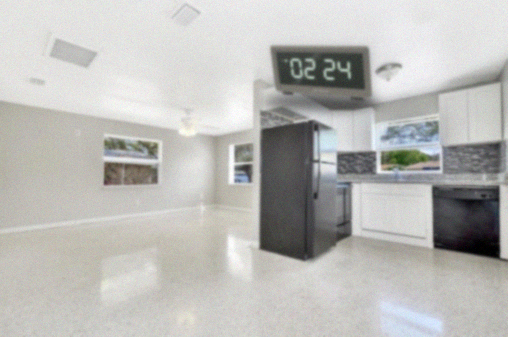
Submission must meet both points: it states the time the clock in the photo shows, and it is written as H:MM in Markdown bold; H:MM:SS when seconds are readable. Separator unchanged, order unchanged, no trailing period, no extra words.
**2:24**
